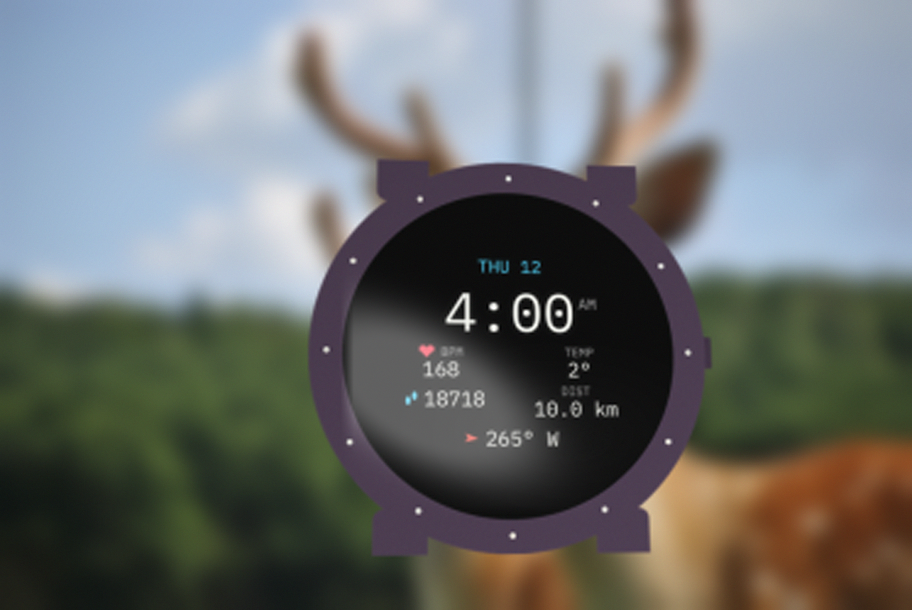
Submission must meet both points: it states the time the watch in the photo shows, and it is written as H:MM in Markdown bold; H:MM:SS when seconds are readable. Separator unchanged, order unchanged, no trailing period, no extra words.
**4:00**
